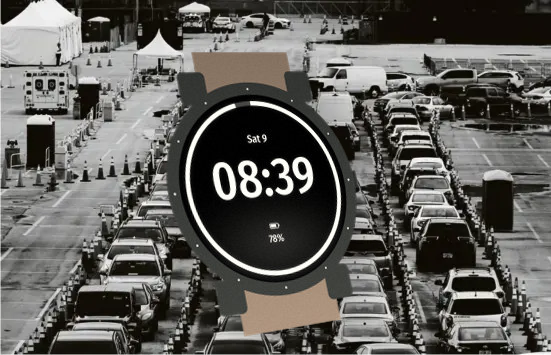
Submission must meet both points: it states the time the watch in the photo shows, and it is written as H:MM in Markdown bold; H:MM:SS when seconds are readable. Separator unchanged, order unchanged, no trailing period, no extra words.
**8:39**
